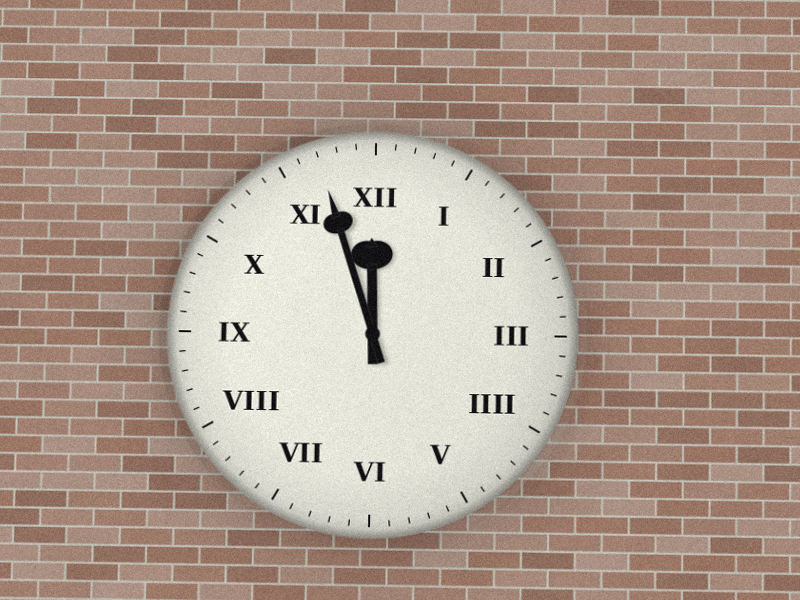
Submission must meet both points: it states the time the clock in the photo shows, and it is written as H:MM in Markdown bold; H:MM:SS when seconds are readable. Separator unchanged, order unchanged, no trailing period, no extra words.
**11:57**
